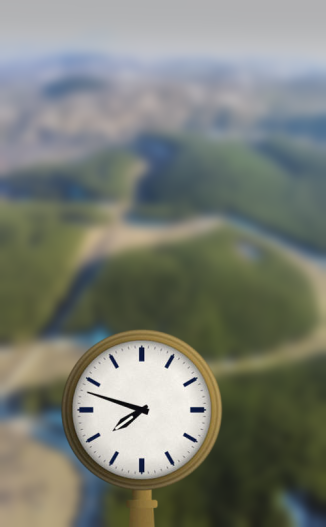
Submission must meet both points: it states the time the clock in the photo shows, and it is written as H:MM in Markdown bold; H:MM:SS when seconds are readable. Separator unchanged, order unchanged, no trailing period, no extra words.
**7:48**
